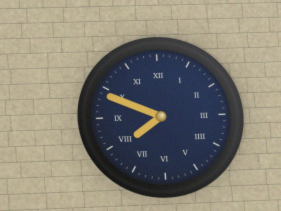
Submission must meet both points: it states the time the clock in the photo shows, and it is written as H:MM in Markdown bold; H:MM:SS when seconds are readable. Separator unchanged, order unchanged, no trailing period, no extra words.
**7:49**
